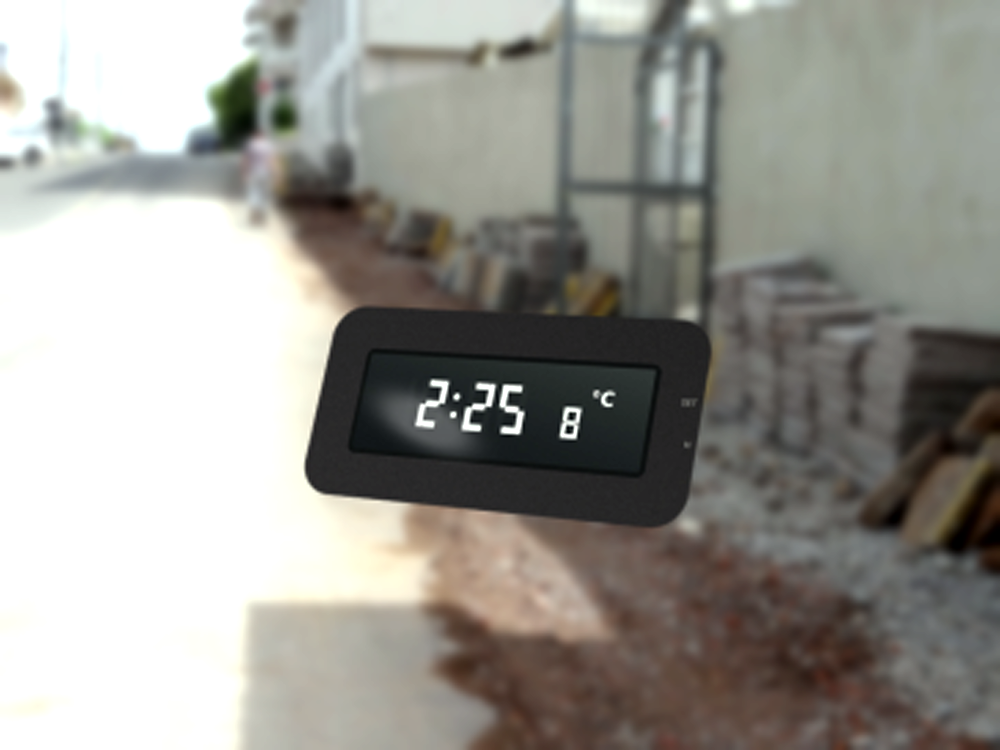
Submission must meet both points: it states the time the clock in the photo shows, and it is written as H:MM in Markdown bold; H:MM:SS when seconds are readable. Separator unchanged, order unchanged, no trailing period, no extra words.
**2:25**
